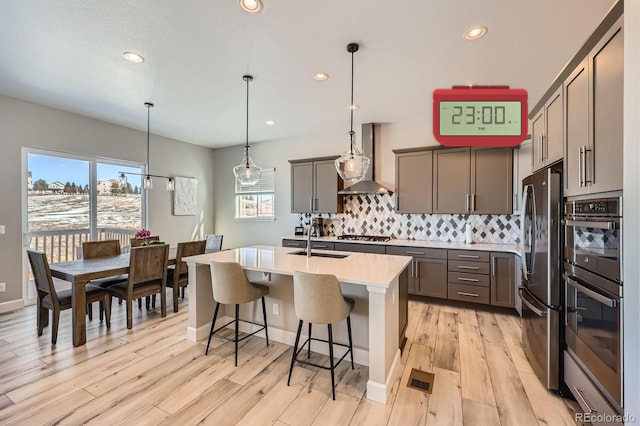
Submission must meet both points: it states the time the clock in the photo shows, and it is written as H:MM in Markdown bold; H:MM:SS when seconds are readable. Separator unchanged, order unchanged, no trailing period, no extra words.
**23:00**
